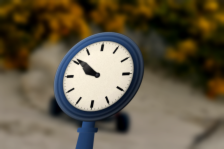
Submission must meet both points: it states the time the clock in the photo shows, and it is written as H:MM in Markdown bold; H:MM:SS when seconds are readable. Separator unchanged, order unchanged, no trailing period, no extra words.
**9:51**
